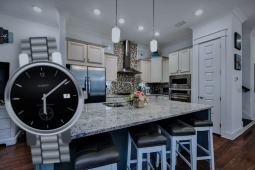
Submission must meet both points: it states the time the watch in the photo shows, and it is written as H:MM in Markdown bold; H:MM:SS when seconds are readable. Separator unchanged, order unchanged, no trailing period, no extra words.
**6:09**
